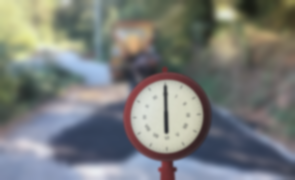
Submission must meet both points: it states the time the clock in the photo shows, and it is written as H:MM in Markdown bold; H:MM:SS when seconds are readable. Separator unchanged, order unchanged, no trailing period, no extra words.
**6:00**
